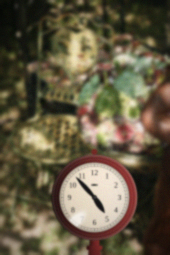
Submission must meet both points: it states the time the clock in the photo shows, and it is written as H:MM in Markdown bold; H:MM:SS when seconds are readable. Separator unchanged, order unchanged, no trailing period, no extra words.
**4:53**
